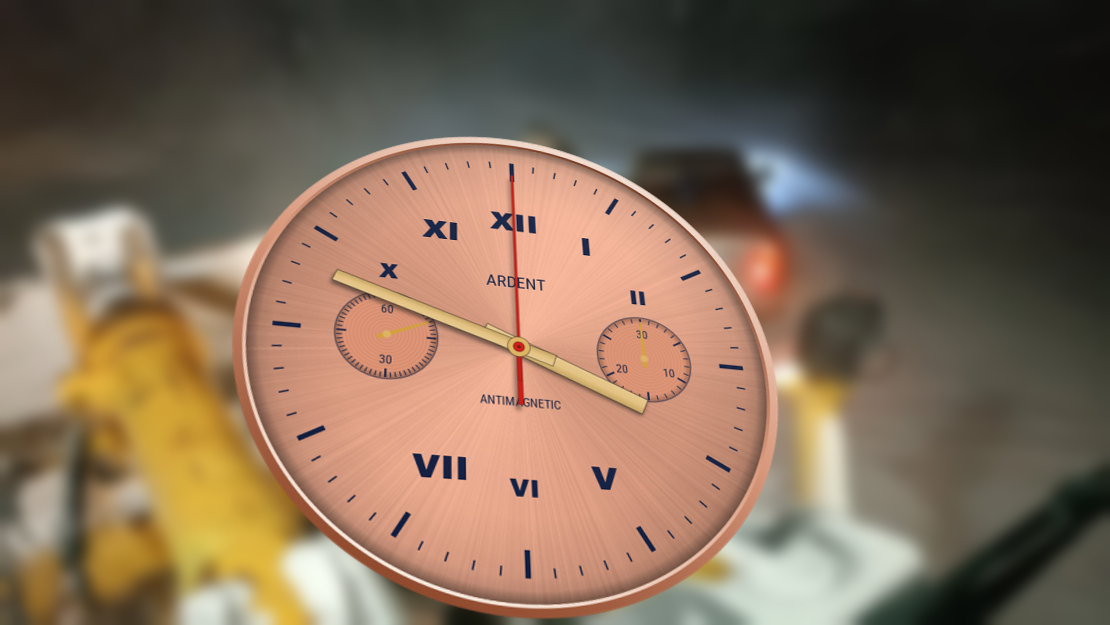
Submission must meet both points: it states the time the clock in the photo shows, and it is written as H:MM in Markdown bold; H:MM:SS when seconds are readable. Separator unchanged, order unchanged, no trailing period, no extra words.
**3:48:11**
